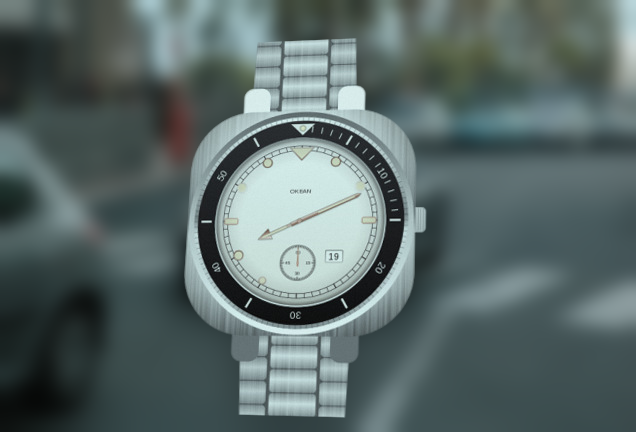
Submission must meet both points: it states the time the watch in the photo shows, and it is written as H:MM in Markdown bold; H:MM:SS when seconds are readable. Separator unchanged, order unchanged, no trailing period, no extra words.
**8:11**
